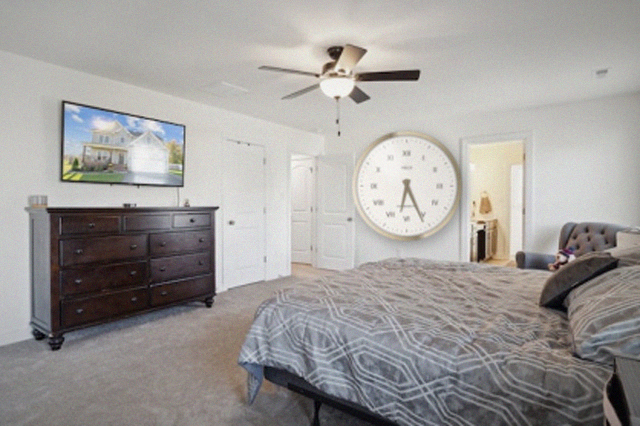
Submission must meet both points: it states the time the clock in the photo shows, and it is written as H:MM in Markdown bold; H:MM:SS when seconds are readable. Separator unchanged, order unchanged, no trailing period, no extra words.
**6:26**
